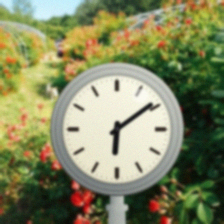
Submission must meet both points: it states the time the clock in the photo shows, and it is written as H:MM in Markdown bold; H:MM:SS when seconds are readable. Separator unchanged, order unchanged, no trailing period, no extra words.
**6:09**
